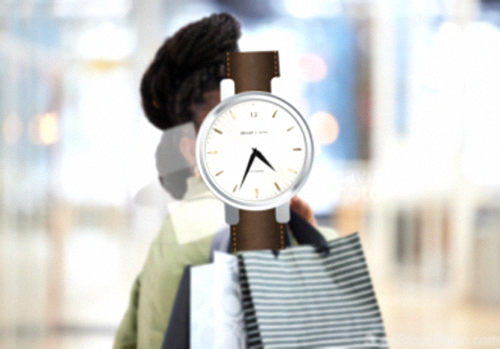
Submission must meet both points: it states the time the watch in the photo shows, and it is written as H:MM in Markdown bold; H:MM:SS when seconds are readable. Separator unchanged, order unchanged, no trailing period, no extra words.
**4:34**
